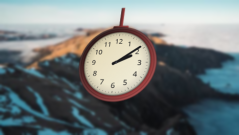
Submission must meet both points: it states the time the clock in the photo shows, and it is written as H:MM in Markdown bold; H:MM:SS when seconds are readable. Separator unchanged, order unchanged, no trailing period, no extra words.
**2:09**
